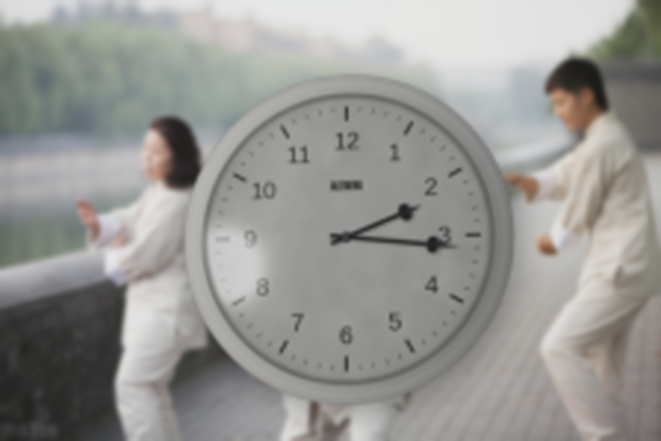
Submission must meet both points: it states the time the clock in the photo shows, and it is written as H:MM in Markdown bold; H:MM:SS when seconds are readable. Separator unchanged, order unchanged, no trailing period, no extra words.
**2:16**
